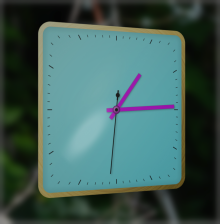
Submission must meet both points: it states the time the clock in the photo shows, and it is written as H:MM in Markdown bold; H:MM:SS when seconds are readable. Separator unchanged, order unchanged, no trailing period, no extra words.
**1:14:31**
